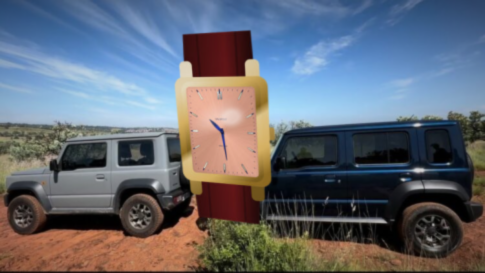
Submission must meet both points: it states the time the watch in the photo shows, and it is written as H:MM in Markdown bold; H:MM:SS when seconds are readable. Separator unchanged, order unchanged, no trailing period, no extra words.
**10:29**
